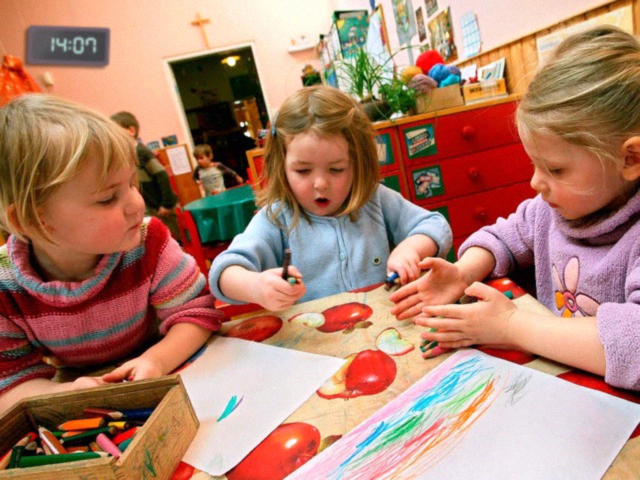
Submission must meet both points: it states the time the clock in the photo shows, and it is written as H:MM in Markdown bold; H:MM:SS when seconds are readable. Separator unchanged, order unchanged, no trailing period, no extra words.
**14:07**
